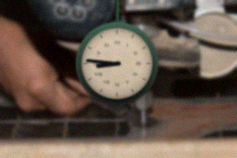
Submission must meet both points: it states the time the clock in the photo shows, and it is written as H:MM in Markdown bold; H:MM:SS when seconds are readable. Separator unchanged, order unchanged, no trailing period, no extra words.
**8:46**
